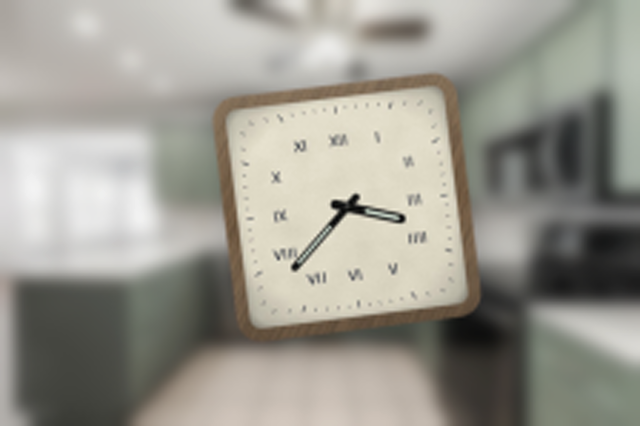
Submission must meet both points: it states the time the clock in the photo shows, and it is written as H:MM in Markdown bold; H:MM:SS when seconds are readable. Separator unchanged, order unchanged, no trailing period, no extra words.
**3:38**
